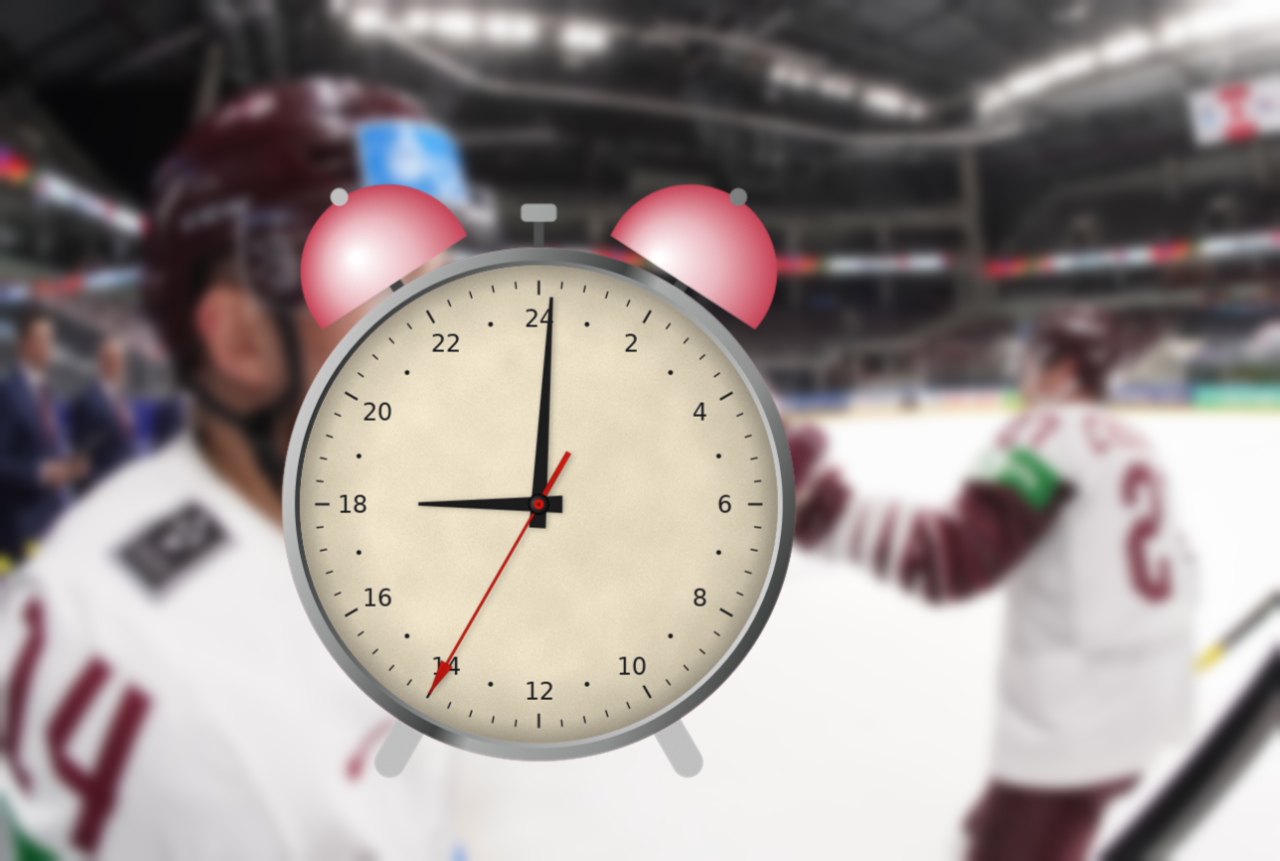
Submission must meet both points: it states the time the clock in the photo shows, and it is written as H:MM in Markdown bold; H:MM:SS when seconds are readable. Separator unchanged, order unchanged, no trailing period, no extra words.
**18:00:35**
